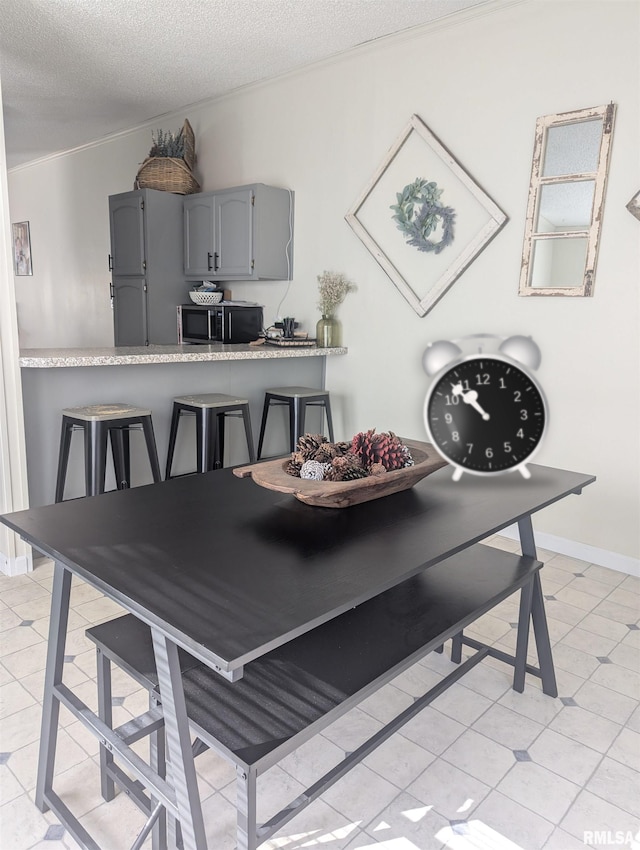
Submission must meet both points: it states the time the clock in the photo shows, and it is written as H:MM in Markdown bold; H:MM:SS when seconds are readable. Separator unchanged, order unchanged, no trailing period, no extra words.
**10:53**
